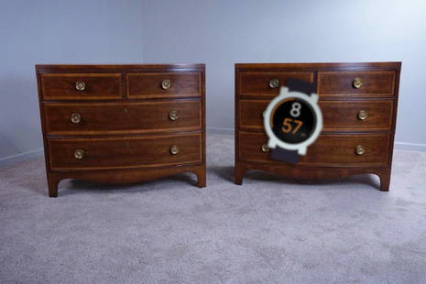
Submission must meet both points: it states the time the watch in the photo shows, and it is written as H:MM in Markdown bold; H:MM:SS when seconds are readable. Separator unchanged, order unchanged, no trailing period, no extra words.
**8:57**
